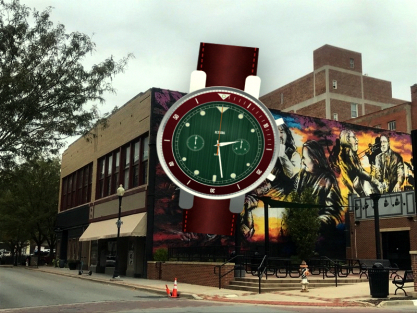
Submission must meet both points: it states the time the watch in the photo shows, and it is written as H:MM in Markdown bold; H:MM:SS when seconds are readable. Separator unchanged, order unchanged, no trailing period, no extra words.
**2:28**
